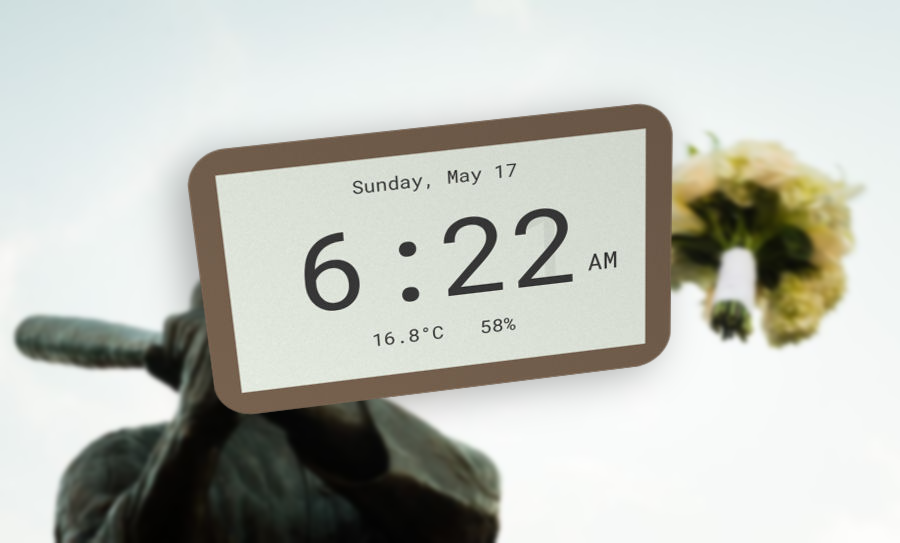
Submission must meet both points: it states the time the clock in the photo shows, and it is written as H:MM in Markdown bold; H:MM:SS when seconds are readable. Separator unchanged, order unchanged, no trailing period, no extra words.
**6:22**
